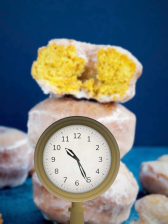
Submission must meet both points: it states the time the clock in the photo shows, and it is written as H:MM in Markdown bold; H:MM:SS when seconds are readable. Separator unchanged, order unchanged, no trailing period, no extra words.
**10:26**
